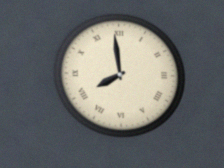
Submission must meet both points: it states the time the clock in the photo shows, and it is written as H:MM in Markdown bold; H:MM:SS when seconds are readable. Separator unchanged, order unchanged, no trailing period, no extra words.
**7:59**
